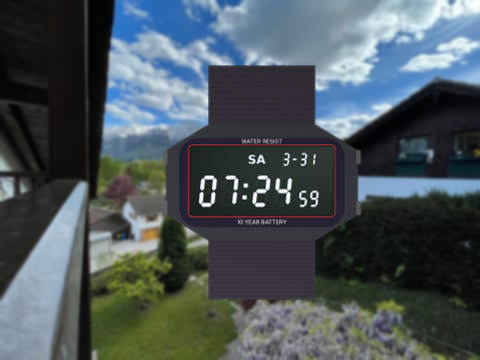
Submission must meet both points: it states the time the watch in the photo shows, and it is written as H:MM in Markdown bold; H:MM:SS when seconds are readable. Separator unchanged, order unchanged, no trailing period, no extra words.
**7:24:59**
